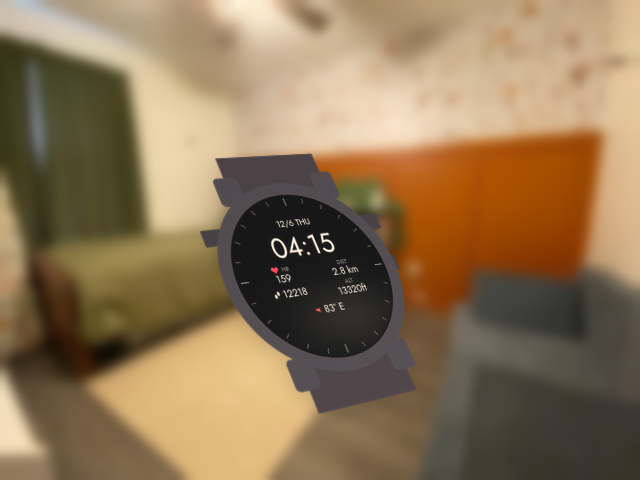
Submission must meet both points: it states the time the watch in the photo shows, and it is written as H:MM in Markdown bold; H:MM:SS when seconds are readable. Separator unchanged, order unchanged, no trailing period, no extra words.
**4:15**
